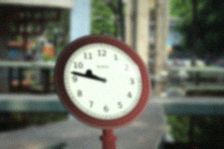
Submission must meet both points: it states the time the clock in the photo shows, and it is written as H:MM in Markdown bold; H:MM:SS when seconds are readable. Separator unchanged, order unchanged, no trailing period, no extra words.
**9:47**
